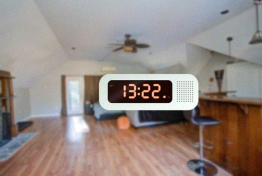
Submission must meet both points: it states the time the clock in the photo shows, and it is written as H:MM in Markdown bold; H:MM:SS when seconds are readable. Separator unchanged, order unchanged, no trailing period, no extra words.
**13:22**
